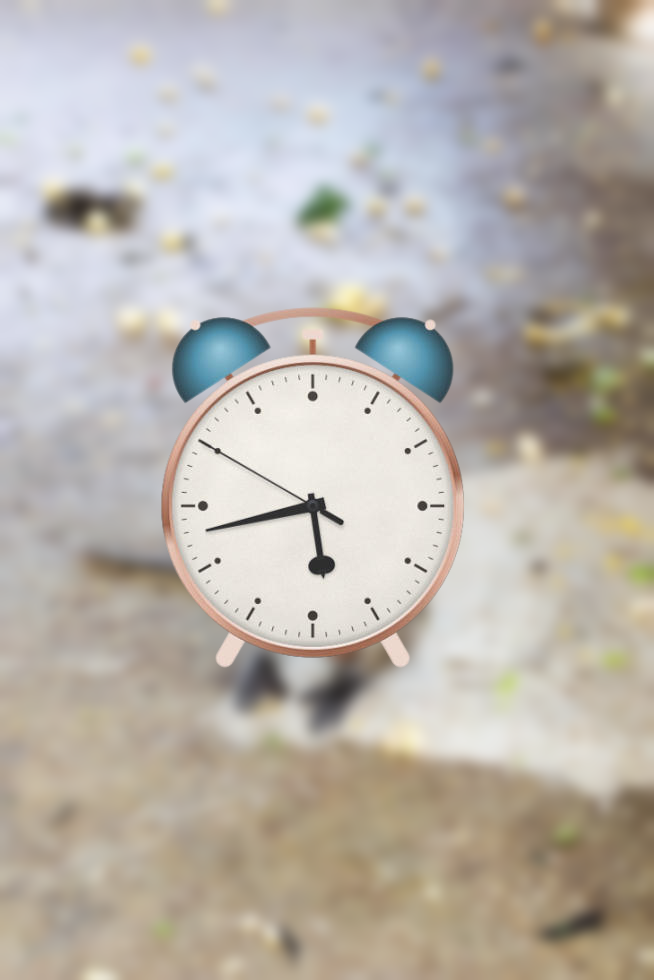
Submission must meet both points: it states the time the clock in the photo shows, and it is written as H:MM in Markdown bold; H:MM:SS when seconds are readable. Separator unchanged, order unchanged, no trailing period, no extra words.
**5:42:50**
